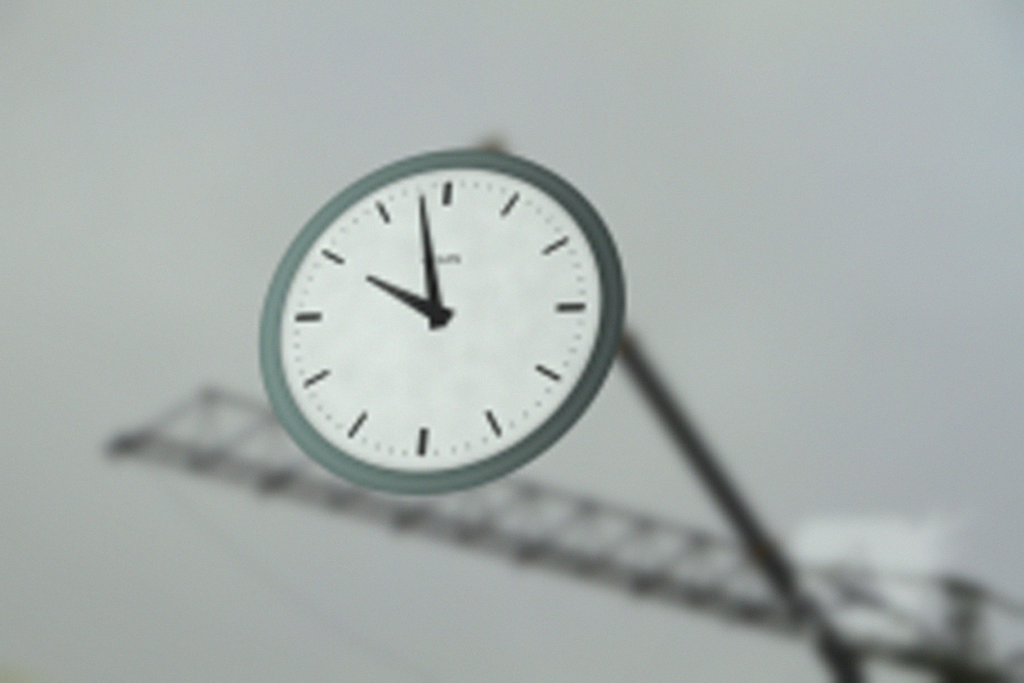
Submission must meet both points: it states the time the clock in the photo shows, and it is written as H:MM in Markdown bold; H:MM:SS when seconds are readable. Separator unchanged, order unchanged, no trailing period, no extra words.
**9:58**
